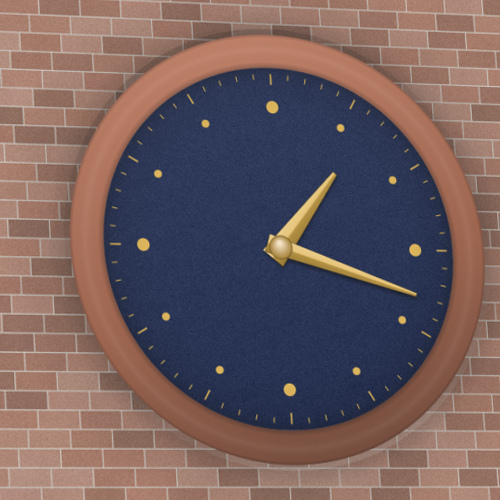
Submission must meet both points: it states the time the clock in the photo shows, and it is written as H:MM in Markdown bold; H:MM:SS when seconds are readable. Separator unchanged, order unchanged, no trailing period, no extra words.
**1:18**
